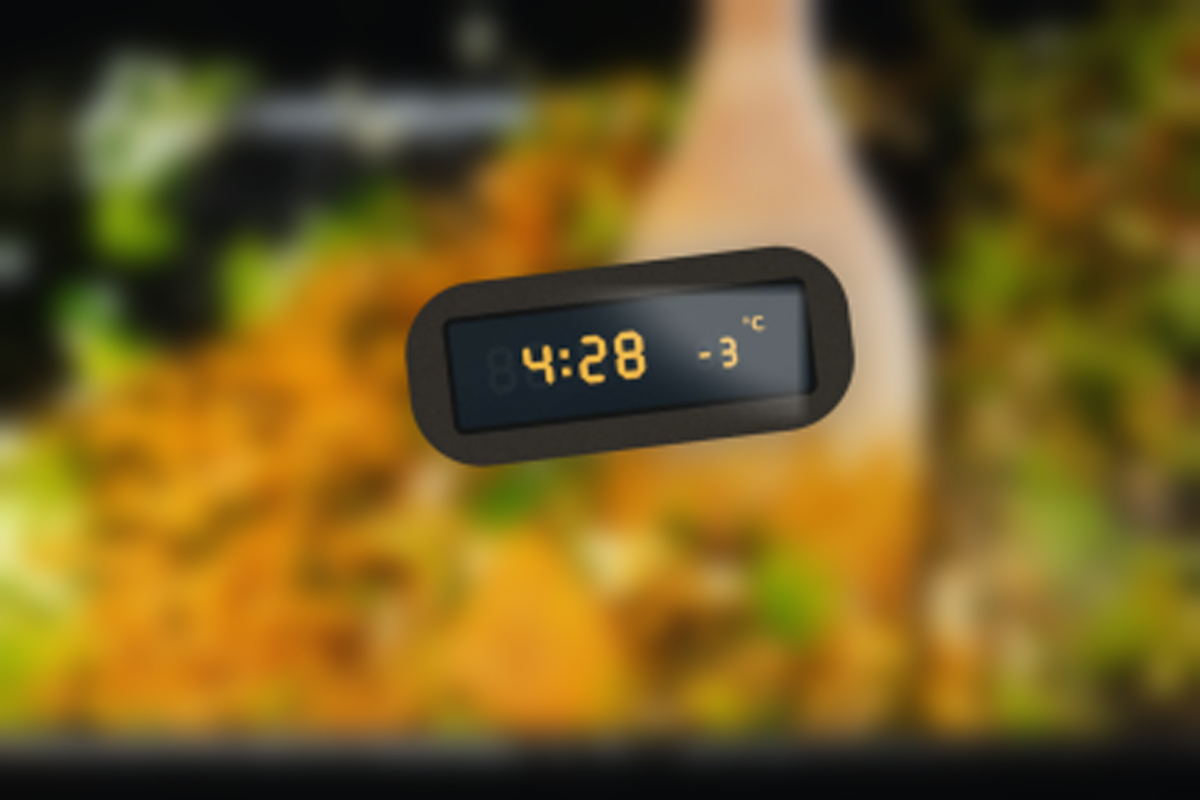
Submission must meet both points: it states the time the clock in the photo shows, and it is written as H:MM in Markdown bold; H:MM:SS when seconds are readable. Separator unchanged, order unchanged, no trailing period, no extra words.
**4:28**
